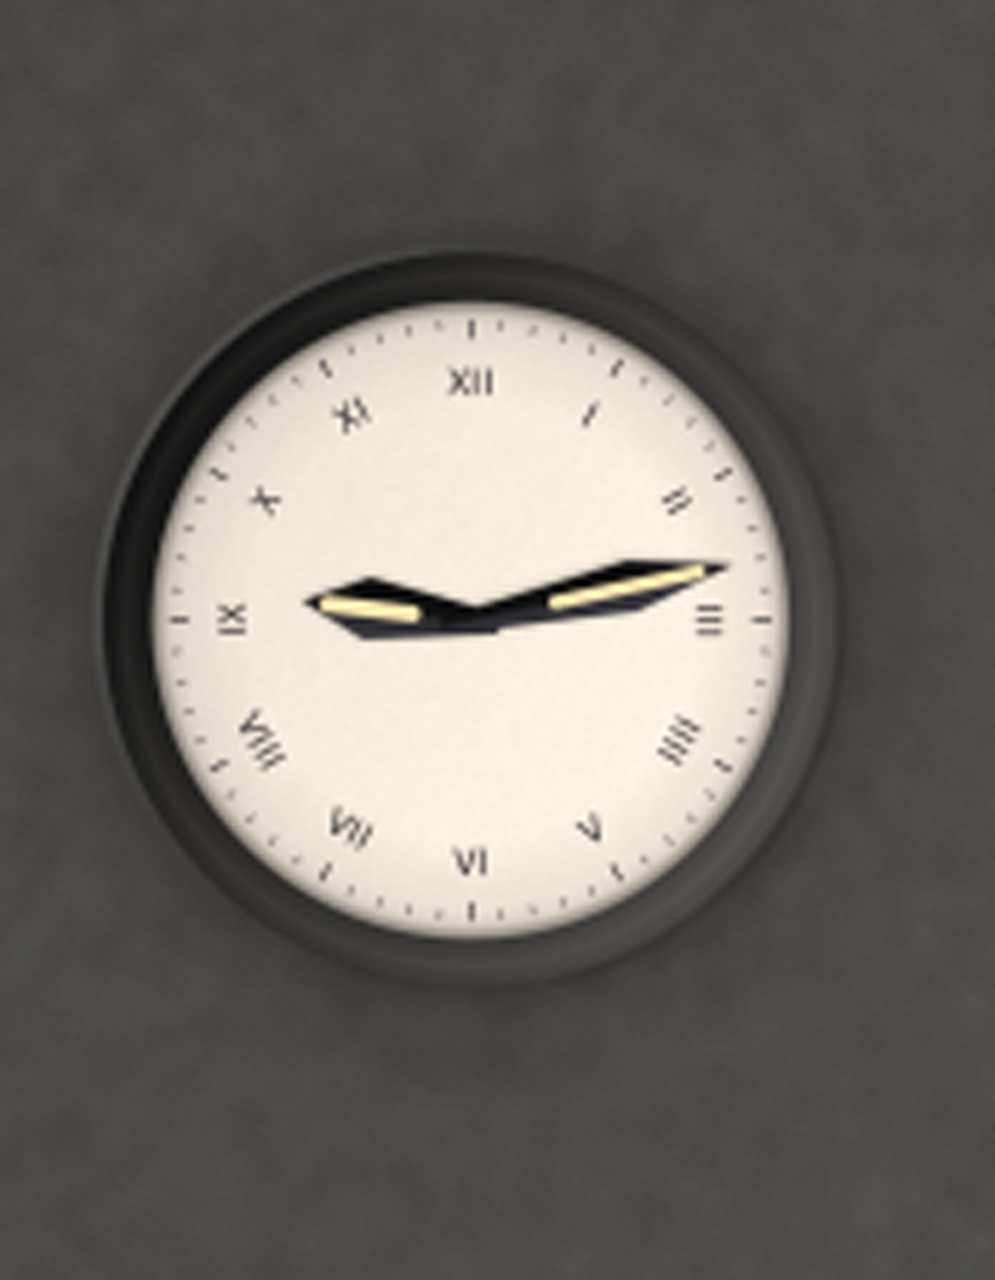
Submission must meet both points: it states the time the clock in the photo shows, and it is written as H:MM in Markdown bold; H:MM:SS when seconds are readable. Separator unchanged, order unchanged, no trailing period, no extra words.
**9:13**
